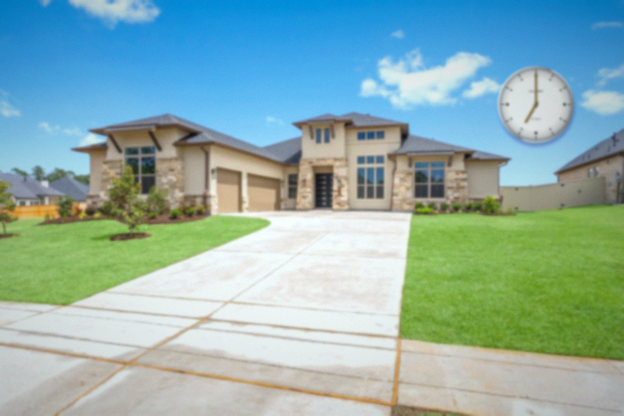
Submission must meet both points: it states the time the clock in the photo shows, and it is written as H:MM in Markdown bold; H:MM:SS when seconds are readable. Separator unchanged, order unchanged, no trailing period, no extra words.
**7:00**
